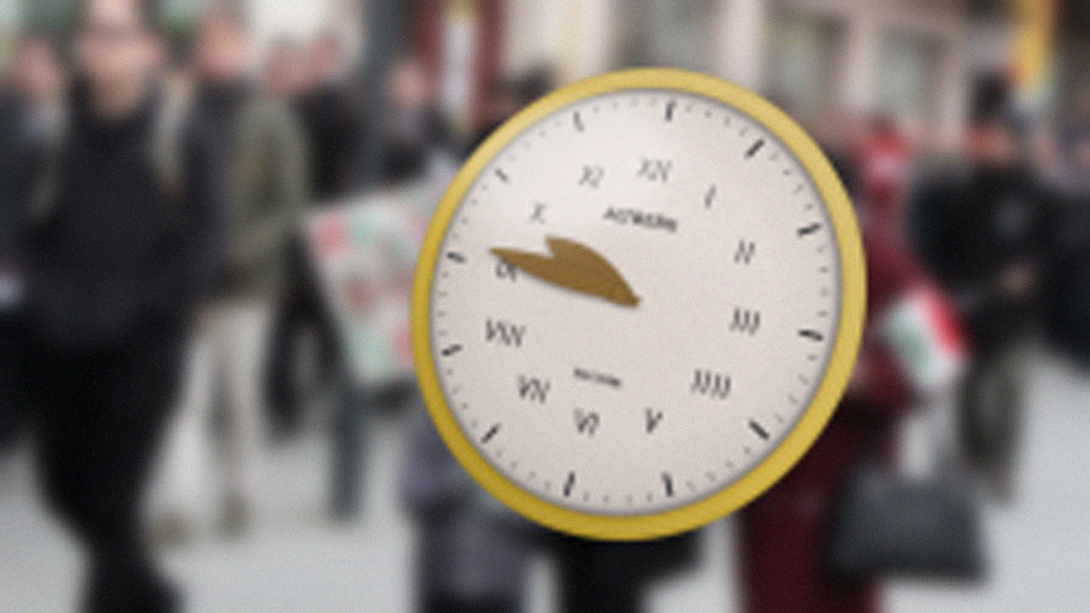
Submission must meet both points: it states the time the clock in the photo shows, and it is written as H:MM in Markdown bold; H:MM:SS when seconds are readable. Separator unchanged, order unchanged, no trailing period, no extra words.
**9:46**
